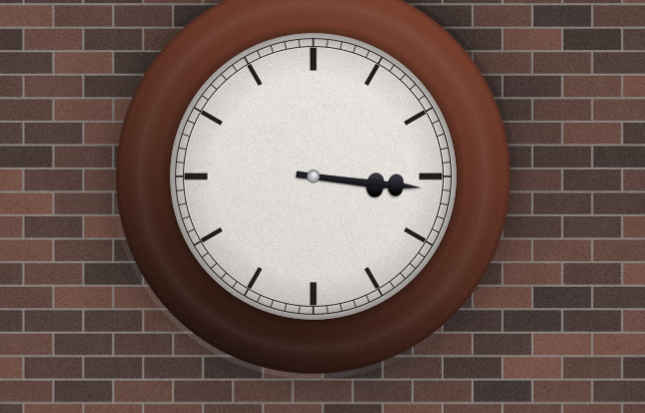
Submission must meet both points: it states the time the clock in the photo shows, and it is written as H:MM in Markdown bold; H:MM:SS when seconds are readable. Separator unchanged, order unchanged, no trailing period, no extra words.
**3:16**
